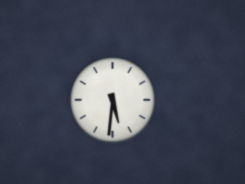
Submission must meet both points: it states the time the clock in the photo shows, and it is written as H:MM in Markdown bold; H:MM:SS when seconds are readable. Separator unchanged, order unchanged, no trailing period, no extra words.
**5:31**
